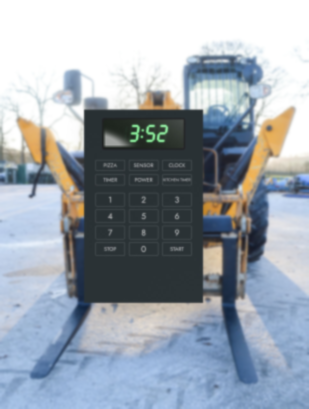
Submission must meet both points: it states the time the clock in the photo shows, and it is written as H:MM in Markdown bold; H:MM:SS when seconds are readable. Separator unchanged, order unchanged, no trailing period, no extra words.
**3:52**
